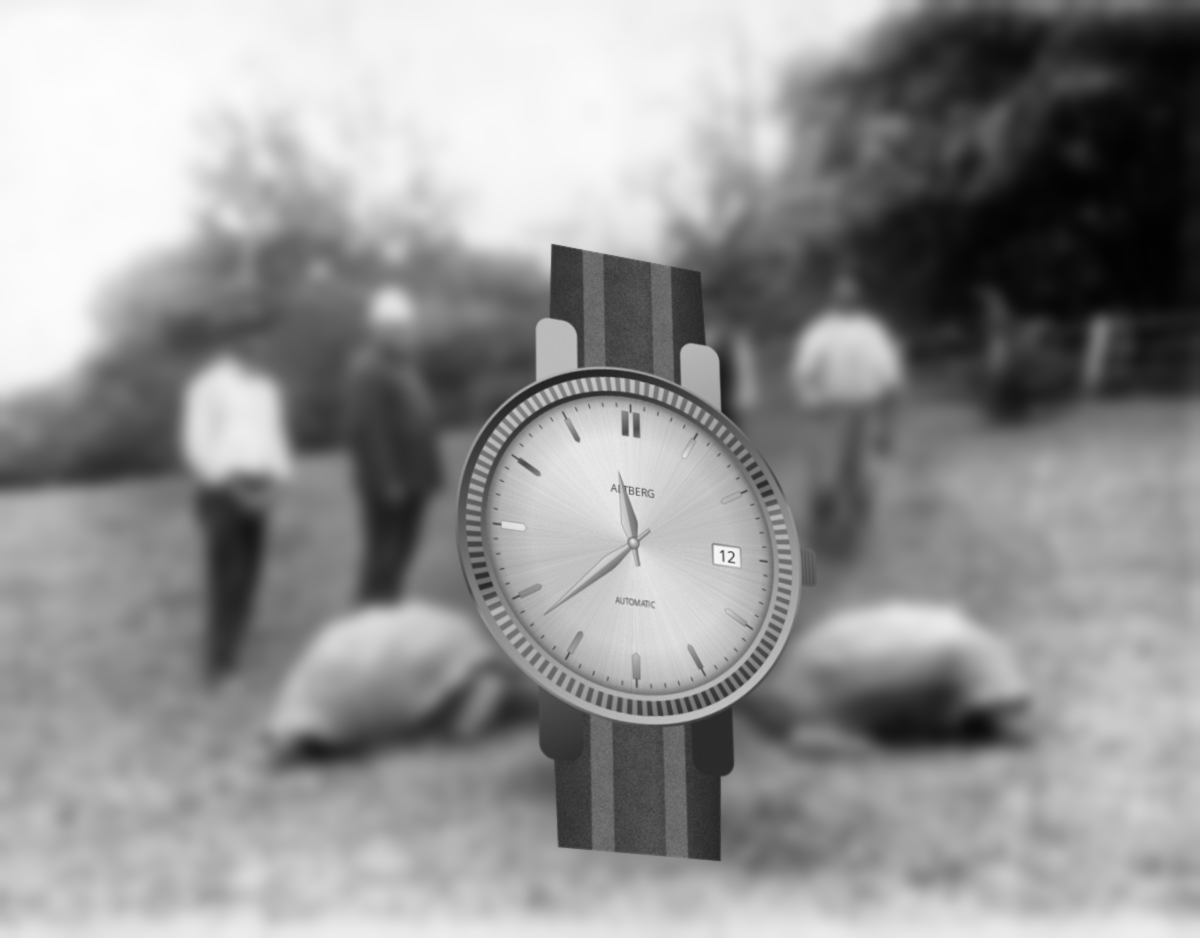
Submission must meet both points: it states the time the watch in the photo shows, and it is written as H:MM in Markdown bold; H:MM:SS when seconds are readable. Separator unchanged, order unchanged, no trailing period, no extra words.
**11:38**
